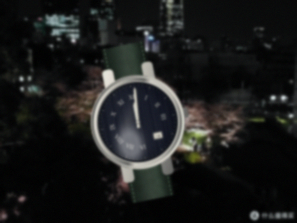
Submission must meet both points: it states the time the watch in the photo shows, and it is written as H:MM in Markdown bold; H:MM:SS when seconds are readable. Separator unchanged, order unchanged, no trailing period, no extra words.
**12:01**
